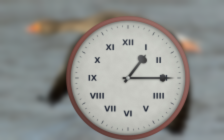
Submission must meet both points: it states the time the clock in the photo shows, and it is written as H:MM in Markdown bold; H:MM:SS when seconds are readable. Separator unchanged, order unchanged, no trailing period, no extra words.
**1:15**
